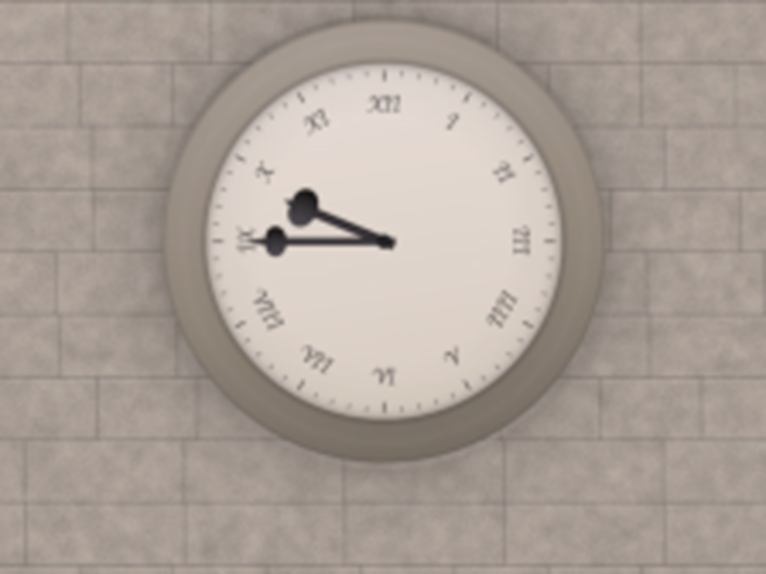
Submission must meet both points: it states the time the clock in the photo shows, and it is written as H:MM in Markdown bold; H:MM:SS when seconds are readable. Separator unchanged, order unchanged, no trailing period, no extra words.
**9:45**
